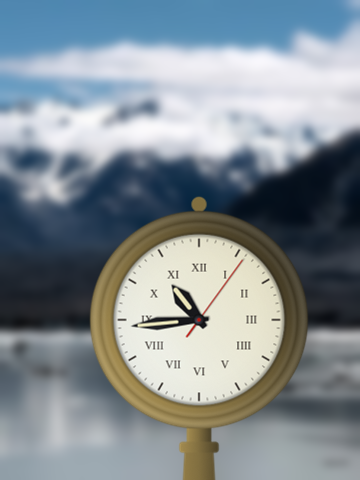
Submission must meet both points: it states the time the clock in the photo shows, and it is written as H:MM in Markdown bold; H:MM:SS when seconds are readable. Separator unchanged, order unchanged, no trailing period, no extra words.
**10:44:06**
